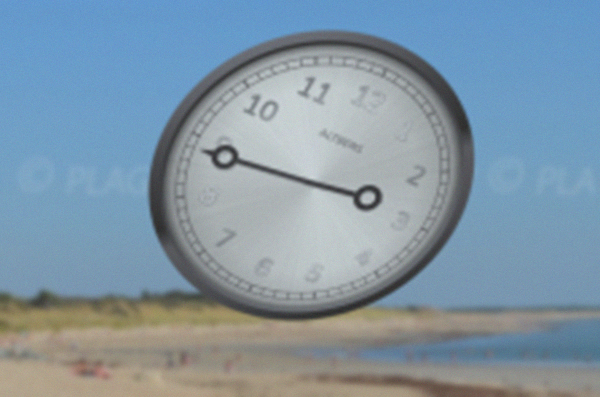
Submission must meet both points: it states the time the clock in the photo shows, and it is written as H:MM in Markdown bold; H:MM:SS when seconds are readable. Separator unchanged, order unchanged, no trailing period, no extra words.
**2:44**
